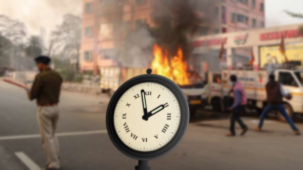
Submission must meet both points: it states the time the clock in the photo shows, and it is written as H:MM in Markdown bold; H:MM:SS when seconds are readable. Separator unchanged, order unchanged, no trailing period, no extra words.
**1:58**
